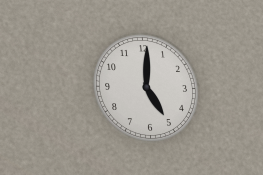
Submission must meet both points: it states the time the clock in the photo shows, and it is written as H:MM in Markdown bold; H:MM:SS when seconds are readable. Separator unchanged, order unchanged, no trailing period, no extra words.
**5:01**
